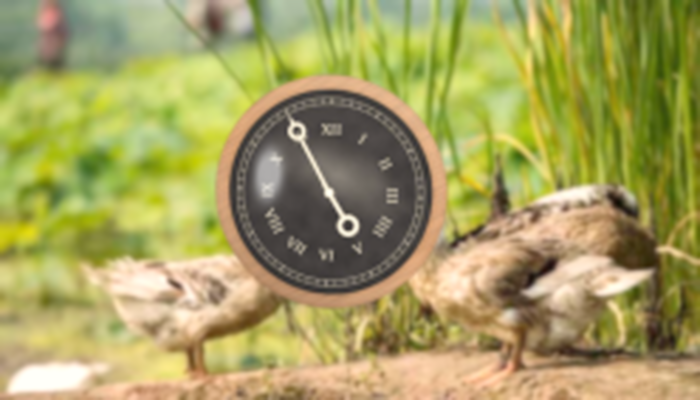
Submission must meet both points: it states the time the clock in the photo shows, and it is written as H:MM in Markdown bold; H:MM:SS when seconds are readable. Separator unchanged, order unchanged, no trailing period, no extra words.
**4:55**
